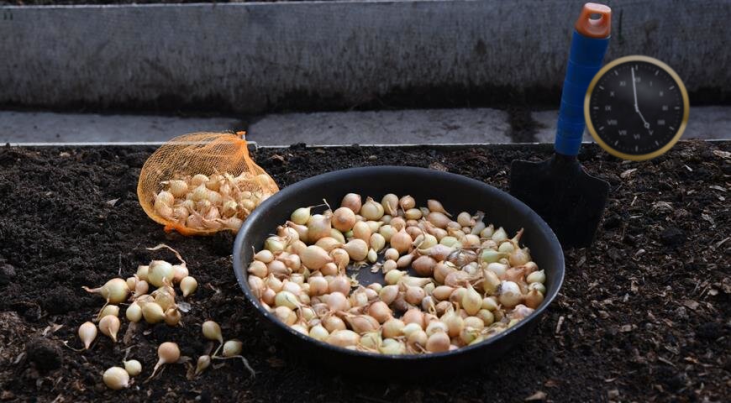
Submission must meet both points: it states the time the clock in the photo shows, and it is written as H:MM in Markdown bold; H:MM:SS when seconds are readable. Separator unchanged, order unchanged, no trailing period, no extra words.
**4:59**
